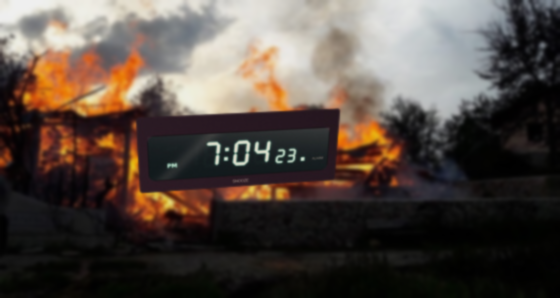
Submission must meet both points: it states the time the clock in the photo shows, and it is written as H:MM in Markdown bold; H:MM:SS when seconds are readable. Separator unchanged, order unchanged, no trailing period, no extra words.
**7:04:23**
